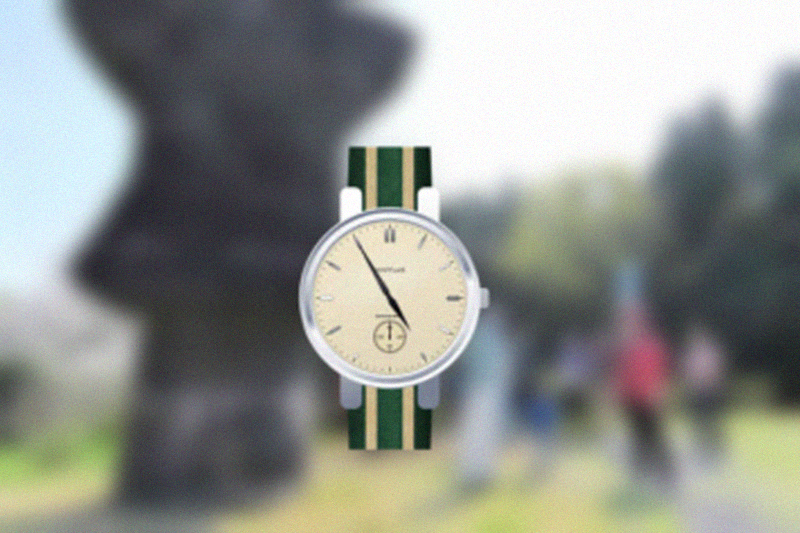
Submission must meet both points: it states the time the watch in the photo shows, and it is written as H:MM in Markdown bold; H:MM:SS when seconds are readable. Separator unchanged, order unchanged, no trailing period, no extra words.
**4:55**
